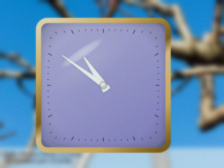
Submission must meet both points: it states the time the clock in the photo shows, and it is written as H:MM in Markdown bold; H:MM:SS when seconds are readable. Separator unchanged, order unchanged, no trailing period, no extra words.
**10:51**
